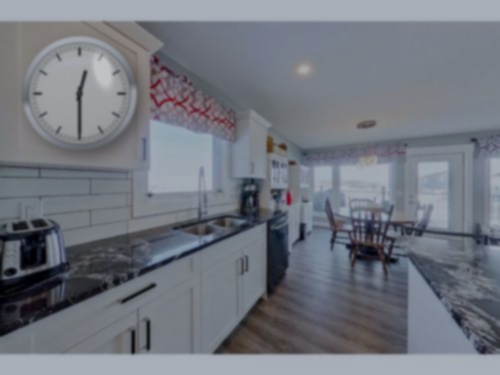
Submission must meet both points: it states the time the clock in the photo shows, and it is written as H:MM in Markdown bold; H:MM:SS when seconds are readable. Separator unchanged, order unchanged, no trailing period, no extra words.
**12:30**
